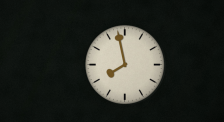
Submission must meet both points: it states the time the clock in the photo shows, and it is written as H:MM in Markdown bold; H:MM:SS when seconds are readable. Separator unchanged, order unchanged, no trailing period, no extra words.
**7:58**
